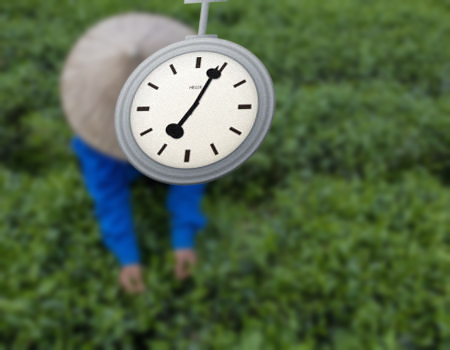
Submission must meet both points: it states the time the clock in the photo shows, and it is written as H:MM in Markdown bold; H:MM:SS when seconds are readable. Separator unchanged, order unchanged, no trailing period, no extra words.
**7:04**
